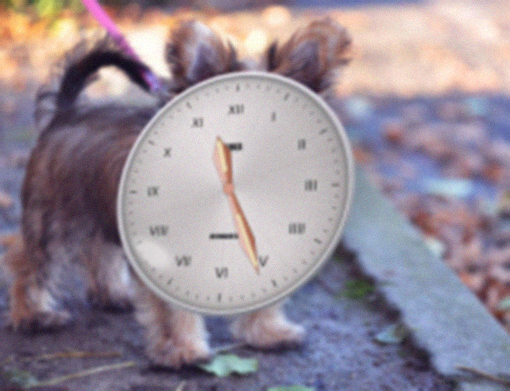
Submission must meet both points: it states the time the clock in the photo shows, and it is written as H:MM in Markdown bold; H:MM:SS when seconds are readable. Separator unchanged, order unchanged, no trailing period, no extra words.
**11:26**
